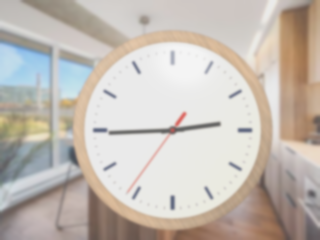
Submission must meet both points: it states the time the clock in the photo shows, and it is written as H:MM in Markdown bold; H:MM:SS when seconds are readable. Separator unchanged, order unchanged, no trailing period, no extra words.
**2:44:36**
